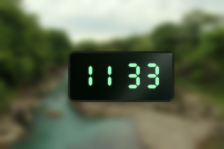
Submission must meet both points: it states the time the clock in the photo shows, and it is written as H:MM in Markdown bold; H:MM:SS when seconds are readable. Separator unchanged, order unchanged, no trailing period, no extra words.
**11:33**
